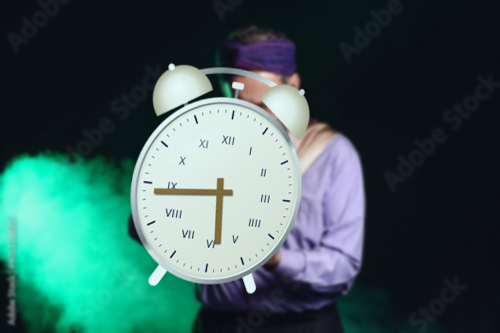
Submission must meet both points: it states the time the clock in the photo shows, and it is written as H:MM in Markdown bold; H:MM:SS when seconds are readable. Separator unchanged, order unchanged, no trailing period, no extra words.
**5:44**
